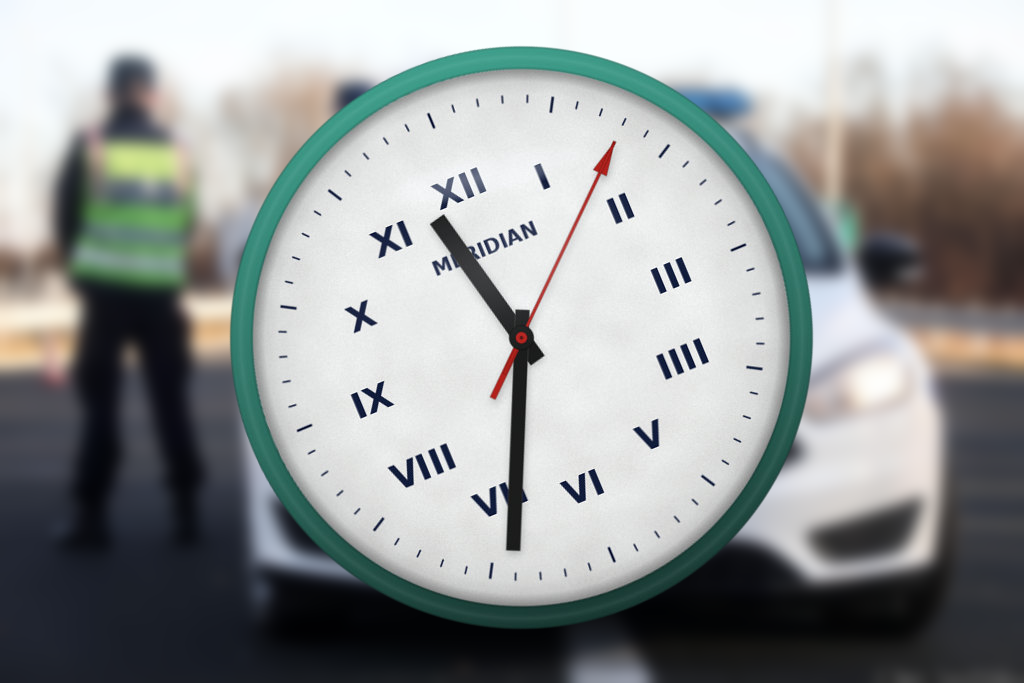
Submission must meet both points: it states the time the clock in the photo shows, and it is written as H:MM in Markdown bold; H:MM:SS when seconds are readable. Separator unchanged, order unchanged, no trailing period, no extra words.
**11:34:08**
